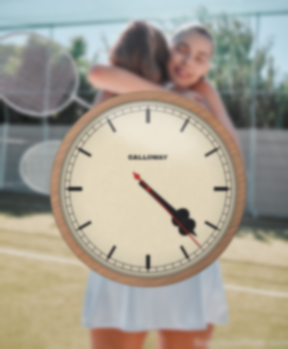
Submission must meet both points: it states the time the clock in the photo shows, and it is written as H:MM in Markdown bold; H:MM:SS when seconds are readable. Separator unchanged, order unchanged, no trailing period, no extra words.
**4:22:23**
